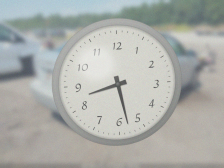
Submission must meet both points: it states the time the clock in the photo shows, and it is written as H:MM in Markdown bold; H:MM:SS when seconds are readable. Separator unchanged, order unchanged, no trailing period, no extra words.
**8:28**
